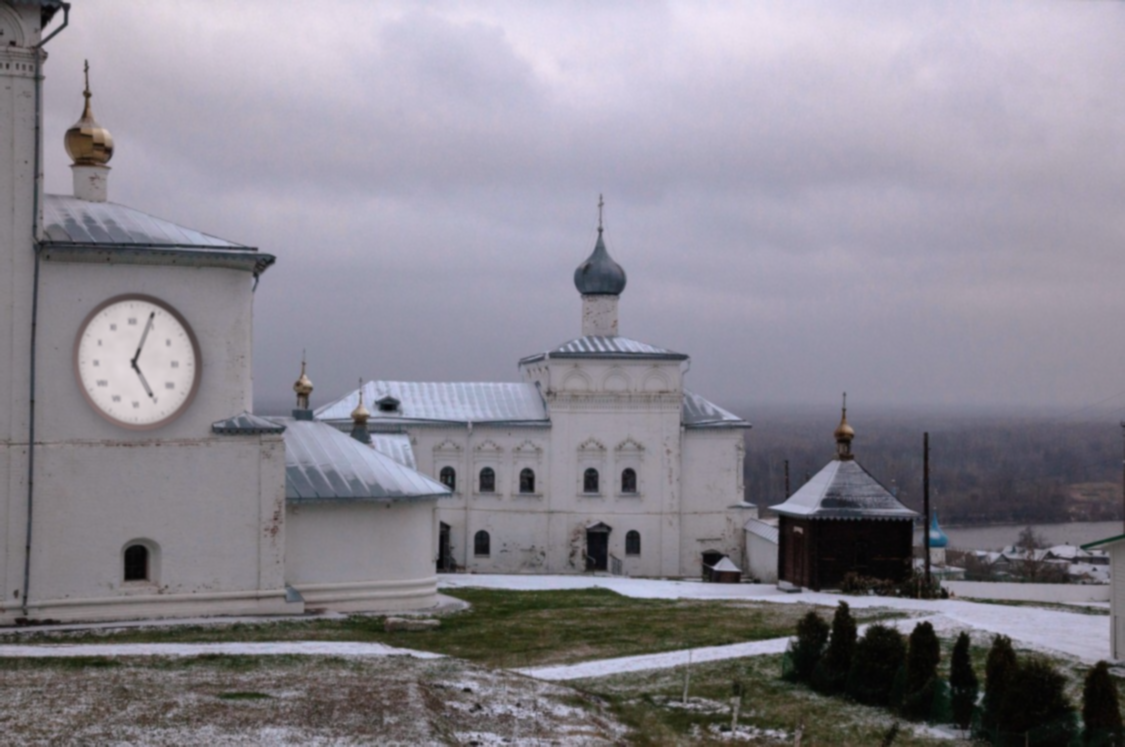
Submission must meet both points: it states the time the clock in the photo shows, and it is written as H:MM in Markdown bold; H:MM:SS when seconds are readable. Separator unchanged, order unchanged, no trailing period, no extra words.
**5:04**
